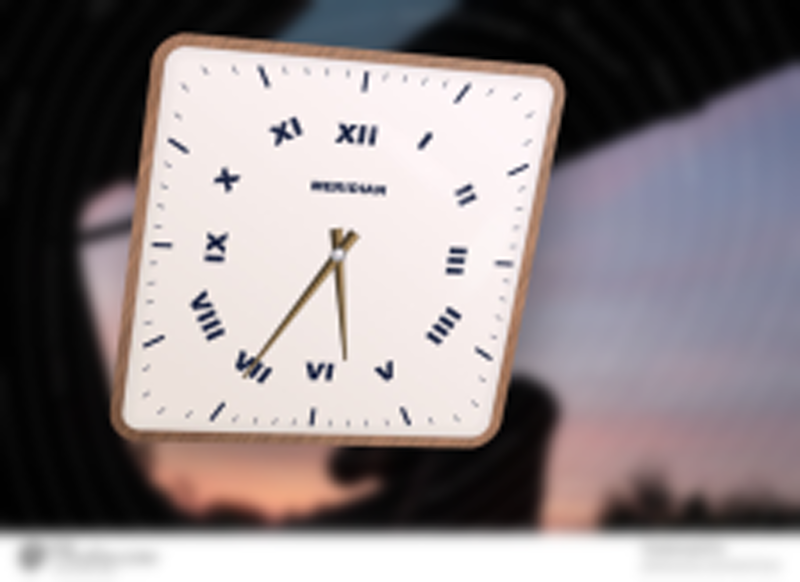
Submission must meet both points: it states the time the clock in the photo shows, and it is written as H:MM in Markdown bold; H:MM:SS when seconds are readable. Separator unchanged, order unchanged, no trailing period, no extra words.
**5:35**
